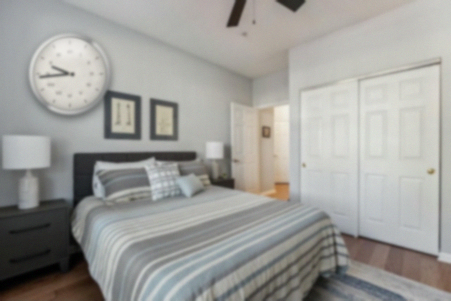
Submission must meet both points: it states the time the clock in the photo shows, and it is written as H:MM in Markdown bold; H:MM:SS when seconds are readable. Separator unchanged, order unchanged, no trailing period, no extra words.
**9:44**
